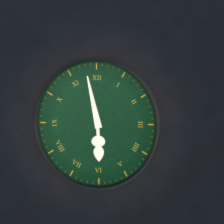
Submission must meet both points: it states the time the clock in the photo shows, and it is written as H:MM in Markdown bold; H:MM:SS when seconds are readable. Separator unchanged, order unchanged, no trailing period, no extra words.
**5:58**
